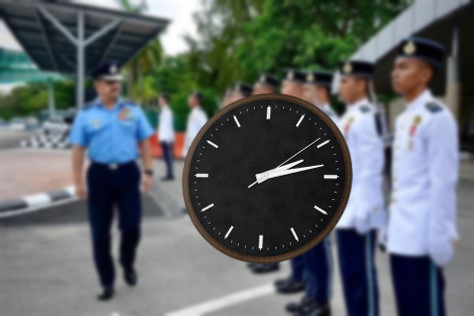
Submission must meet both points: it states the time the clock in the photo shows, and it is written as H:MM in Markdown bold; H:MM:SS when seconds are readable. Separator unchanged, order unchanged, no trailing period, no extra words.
**2:13:09**
